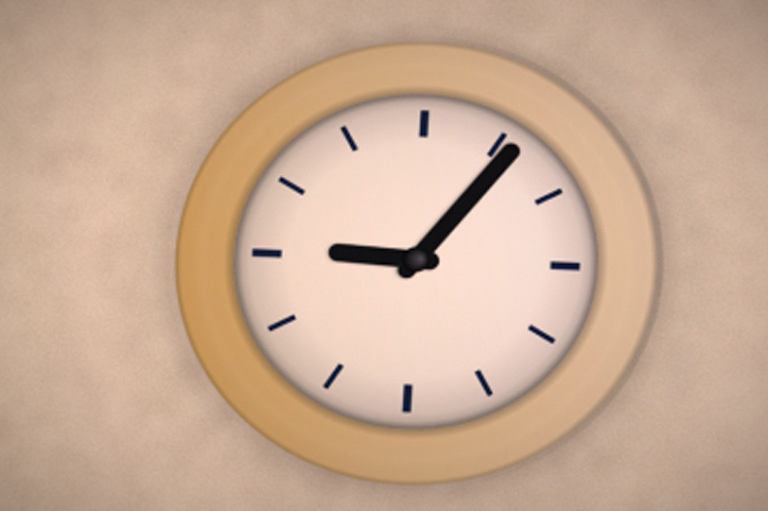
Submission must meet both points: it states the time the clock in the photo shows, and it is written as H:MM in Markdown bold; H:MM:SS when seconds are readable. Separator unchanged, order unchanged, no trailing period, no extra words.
**9:06**
